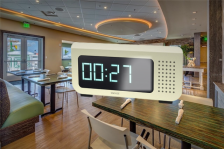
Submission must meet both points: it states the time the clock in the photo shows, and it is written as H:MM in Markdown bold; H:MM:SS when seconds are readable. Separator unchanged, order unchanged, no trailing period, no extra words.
**0:27**
